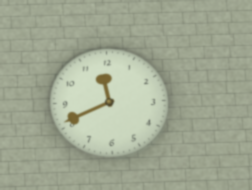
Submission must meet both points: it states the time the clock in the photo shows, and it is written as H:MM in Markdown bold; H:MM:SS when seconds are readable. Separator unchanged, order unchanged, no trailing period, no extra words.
**11:41**
